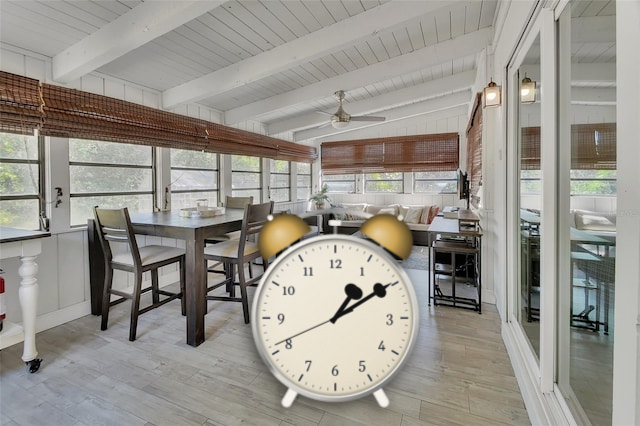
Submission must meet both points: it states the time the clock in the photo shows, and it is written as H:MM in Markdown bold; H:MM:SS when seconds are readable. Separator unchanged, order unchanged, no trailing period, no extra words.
**1:09:41**
